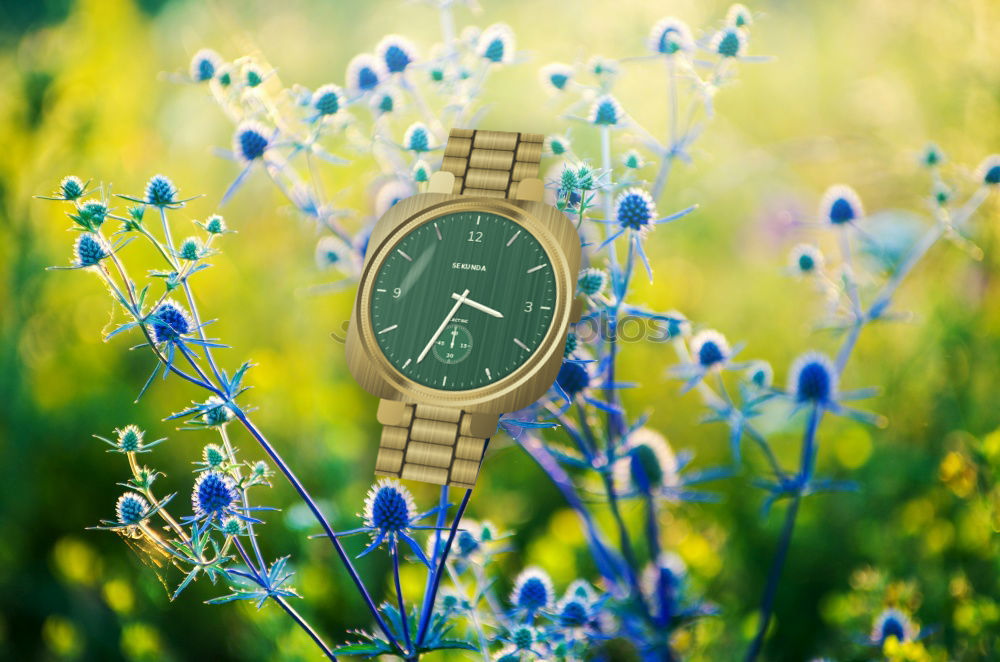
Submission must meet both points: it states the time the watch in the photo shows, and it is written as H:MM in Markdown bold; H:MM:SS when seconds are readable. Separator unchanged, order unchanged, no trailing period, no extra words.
**3:34**
